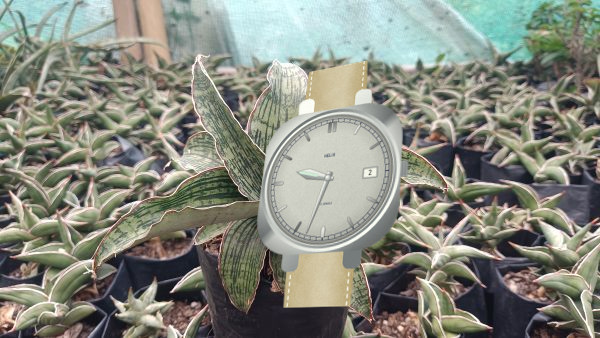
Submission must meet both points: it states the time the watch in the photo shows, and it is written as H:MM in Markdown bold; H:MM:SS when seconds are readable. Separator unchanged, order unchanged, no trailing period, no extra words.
**9:33**
